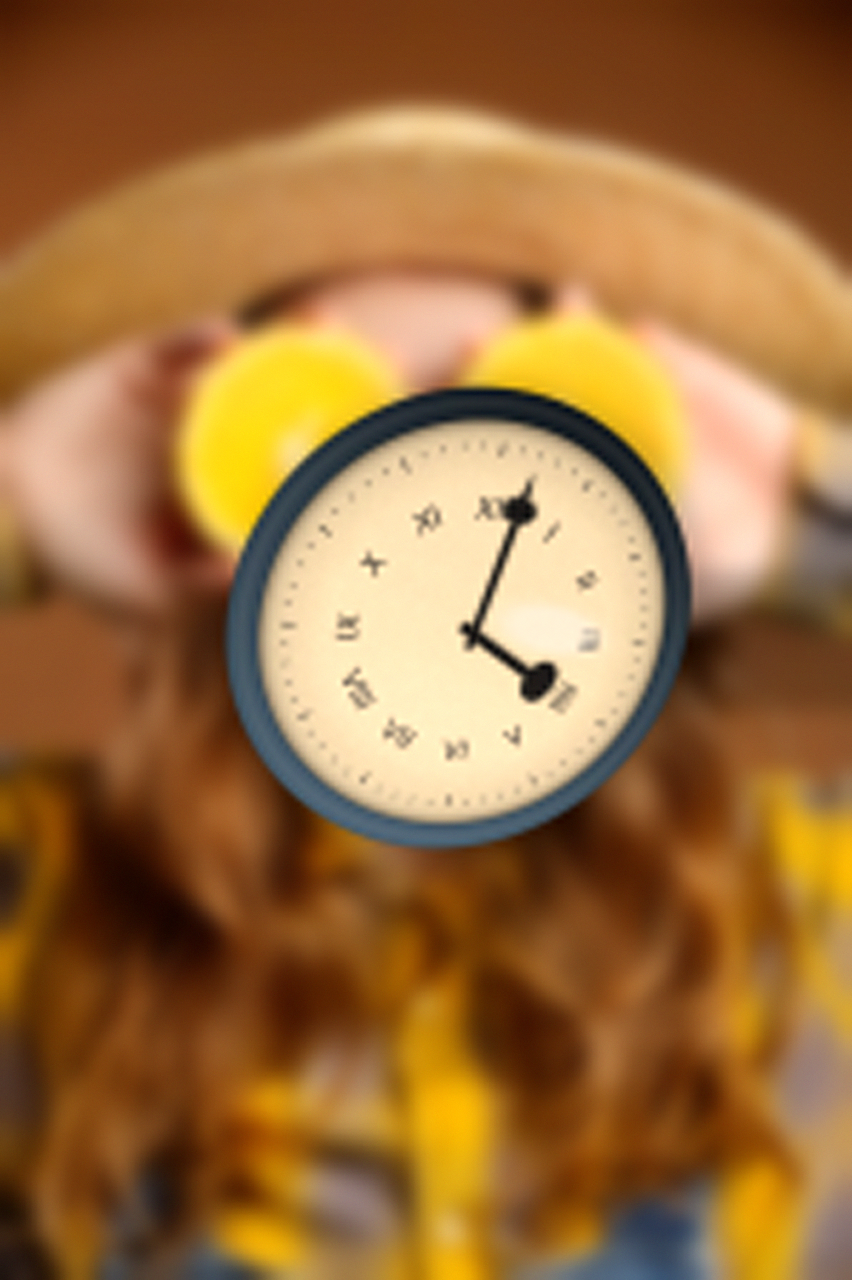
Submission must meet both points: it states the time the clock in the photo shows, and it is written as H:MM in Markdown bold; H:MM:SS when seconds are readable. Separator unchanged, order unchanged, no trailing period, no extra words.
**4:02**
